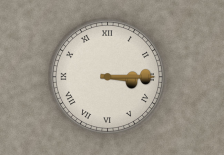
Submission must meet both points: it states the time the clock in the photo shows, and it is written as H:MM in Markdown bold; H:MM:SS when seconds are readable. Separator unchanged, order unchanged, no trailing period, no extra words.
**3:15**
